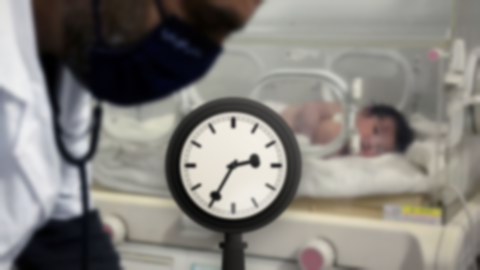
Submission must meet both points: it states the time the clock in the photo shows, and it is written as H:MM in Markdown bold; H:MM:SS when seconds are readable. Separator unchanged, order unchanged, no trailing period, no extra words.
**2:35**
